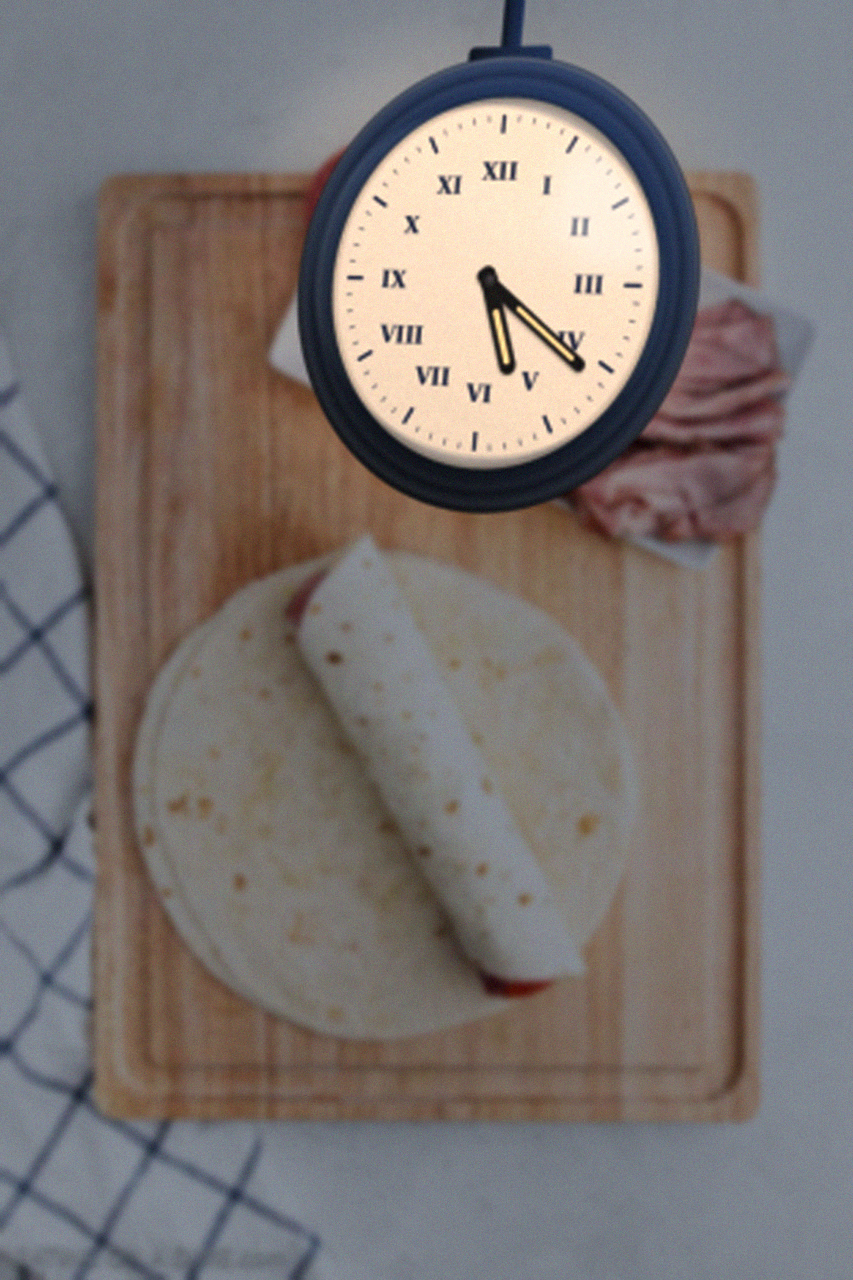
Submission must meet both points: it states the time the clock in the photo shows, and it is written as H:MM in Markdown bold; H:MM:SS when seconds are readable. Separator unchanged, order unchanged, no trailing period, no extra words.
**5:21**
